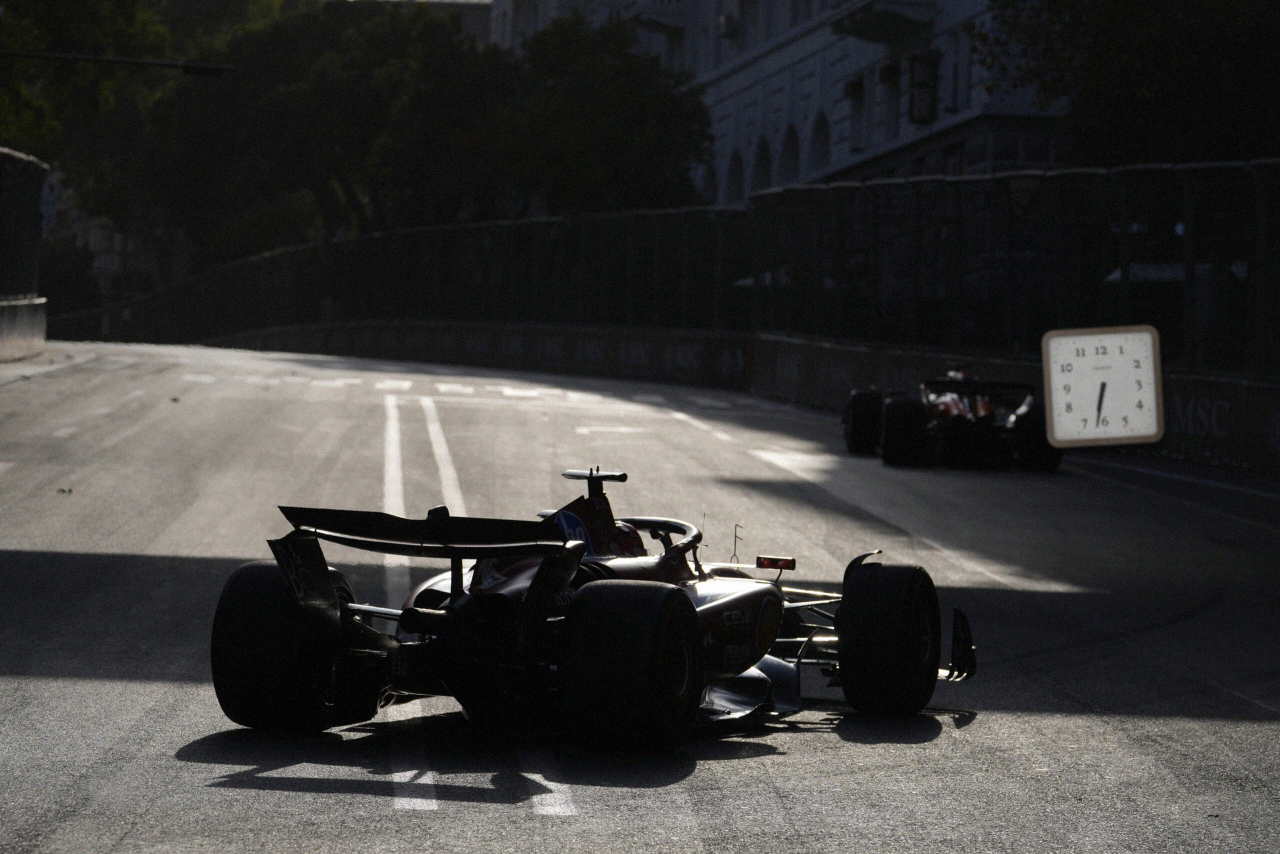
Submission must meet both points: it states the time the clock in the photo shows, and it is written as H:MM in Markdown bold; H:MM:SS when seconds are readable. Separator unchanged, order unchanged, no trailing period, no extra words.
**6:32**
